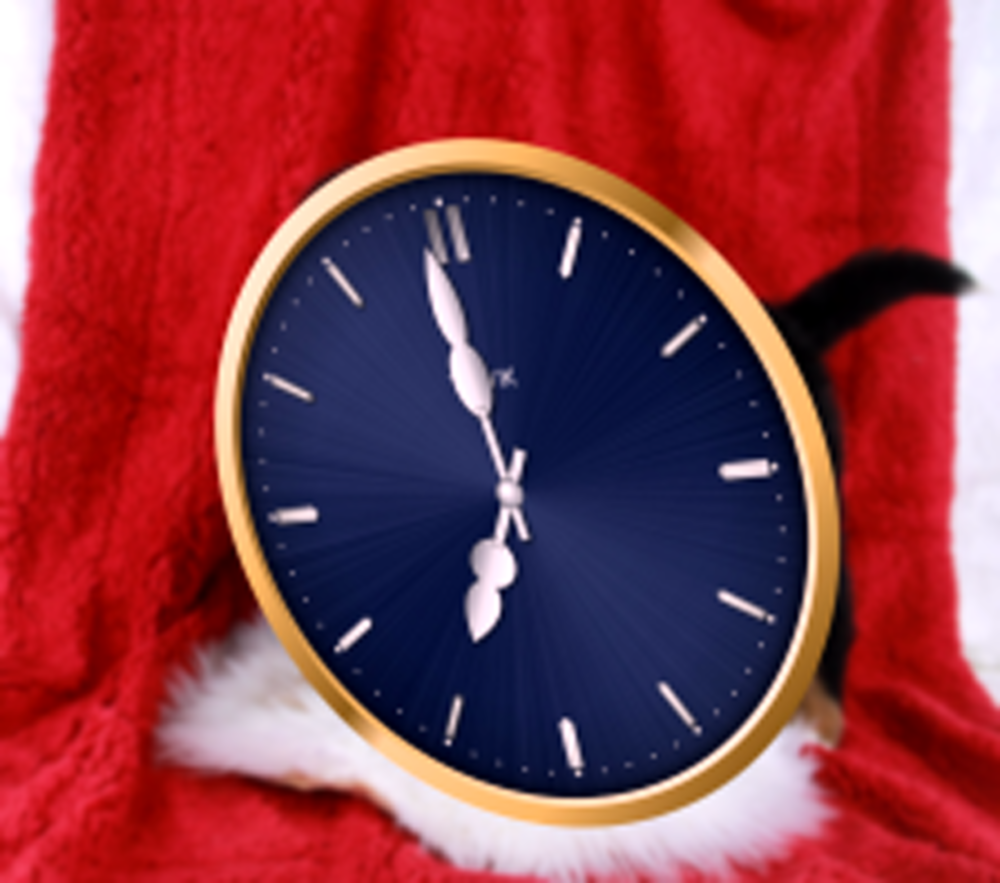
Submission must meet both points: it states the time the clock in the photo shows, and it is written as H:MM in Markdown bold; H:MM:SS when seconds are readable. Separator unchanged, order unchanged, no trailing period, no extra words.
**6:59**
